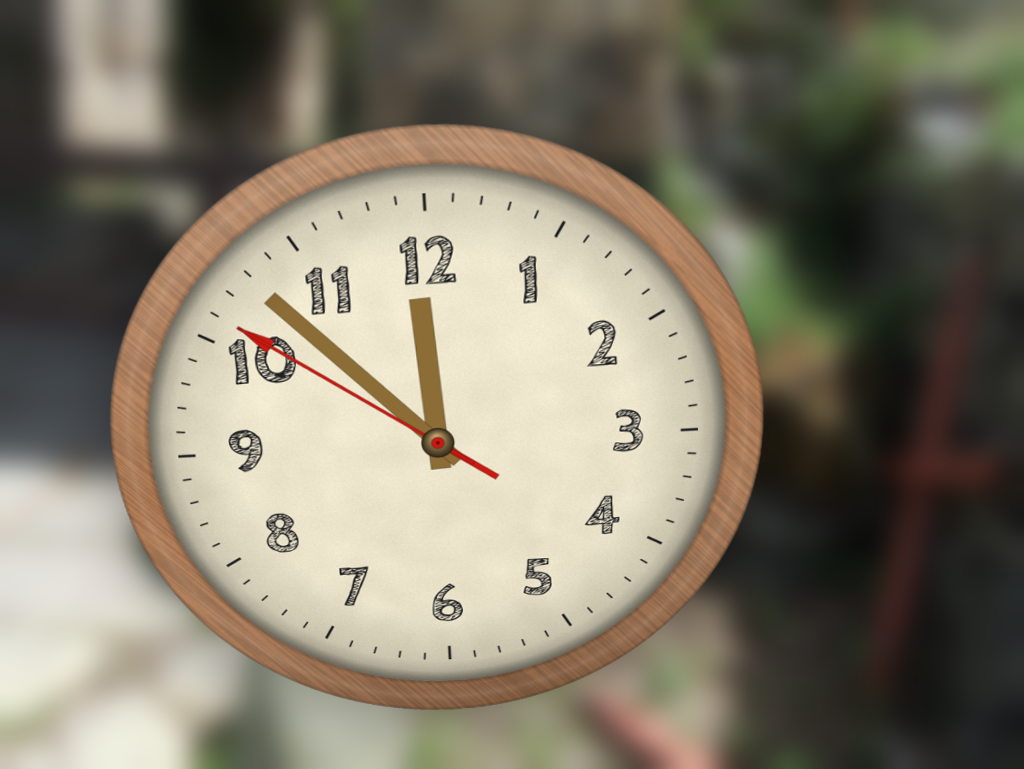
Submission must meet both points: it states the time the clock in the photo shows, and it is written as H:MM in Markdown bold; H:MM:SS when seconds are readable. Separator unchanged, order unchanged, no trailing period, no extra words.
**11:52:51**
